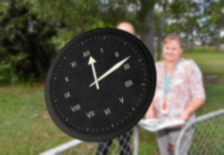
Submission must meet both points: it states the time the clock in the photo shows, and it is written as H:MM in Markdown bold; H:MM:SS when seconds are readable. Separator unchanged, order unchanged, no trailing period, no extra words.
**12:13**
